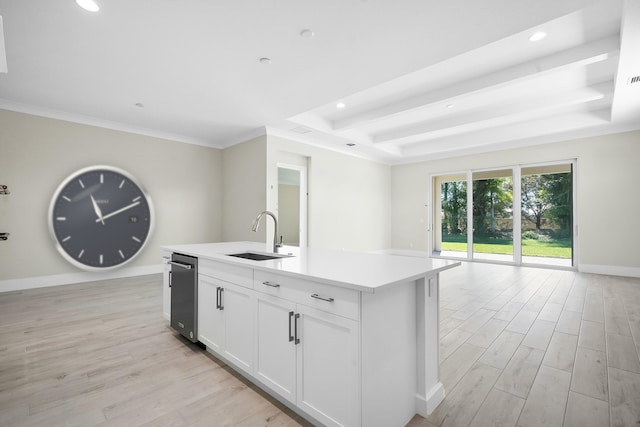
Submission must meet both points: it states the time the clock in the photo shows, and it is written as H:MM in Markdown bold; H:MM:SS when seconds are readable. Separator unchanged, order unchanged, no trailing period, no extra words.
**11:11**
